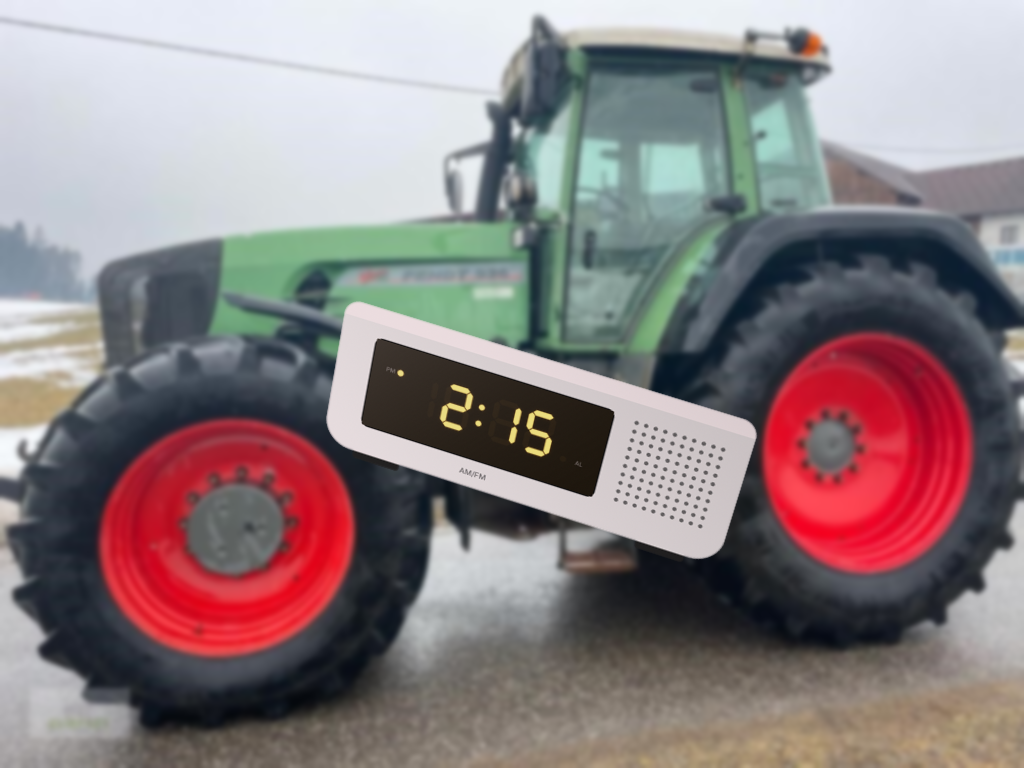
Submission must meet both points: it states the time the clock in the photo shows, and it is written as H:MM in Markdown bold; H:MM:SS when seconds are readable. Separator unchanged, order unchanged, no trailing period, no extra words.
**2:15**
